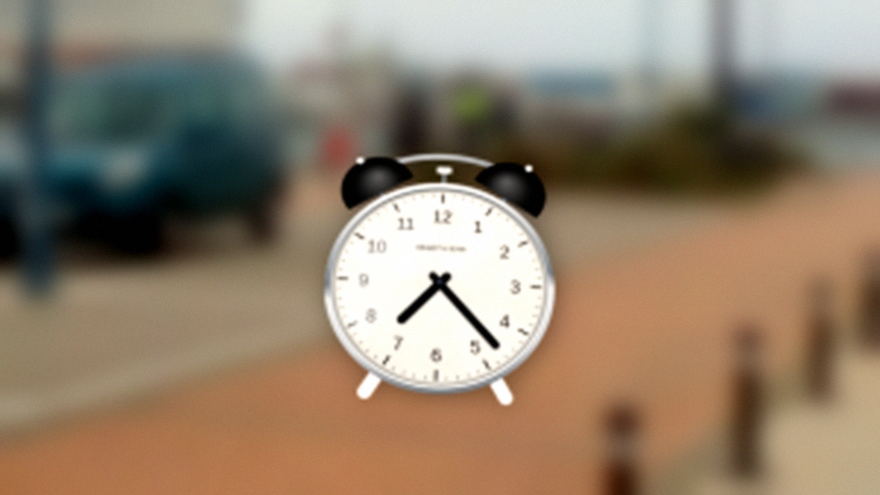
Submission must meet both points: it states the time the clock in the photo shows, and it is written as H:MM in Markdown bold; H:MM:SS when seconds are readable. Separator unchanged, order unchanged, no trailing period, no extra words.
**7:23**
